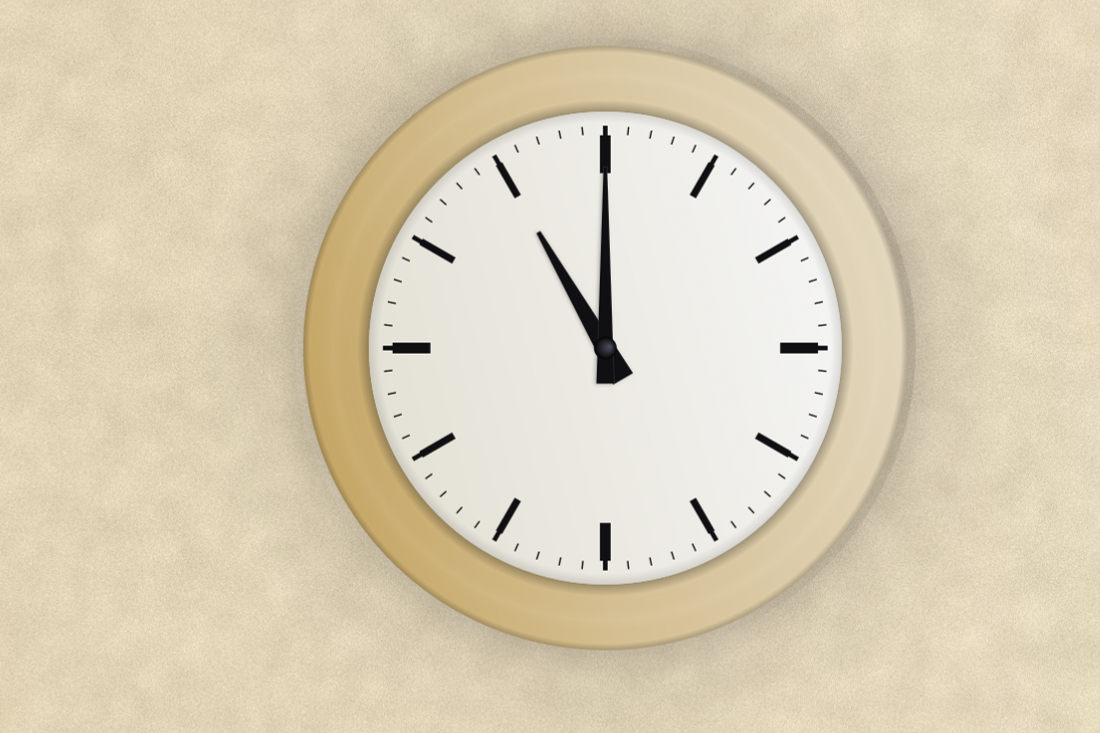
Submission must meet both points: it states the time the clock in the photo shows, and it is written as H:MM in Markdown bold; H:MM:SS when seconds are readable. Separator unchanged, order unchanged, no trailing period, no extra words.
**11:00**
